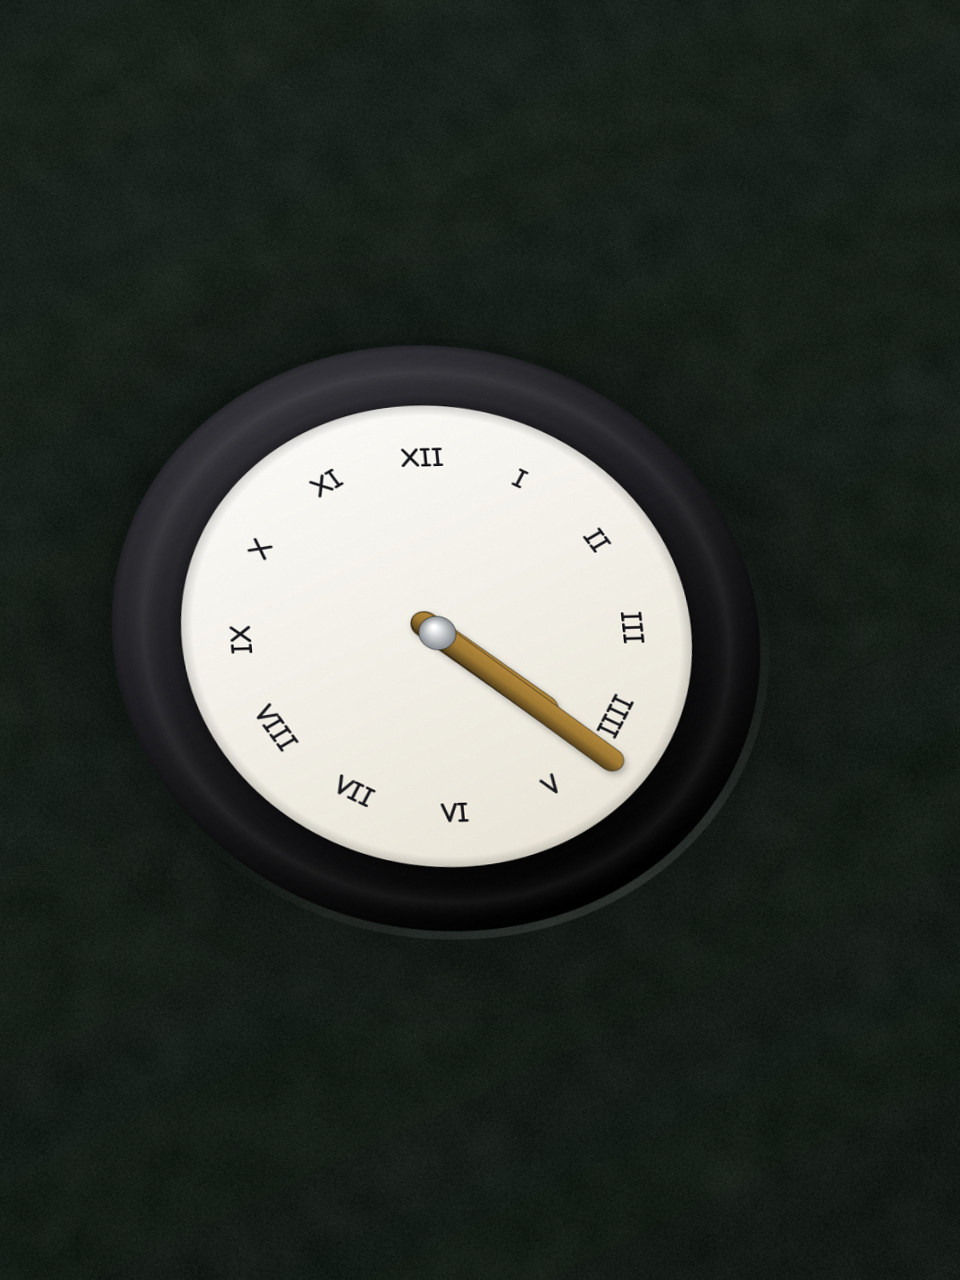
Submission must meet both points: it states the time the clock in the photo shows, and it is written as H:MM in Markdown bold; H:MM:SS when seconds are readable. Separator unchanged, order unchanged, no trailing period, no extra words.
**4:22**
